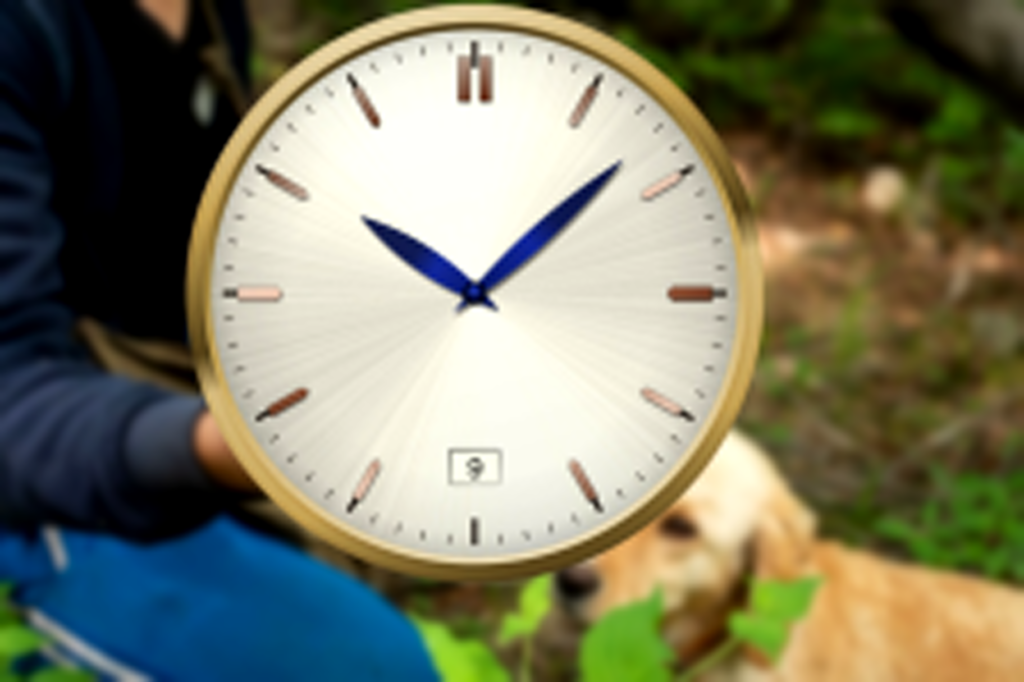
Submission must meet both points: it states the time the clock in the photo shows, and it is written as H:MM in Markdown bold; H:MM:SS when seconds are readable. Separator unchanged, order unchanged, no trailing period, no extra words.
**10:08**
